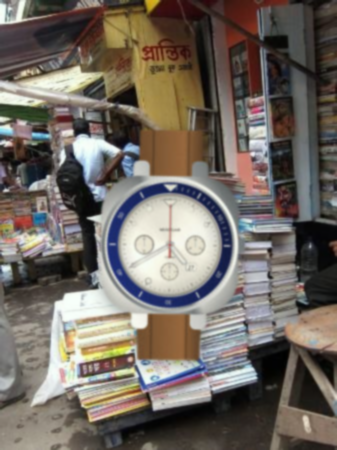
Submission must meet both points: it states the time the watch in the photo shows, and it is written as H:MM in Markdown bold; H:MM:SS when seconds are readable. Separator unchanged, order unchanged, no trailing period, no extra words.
**4:40**
